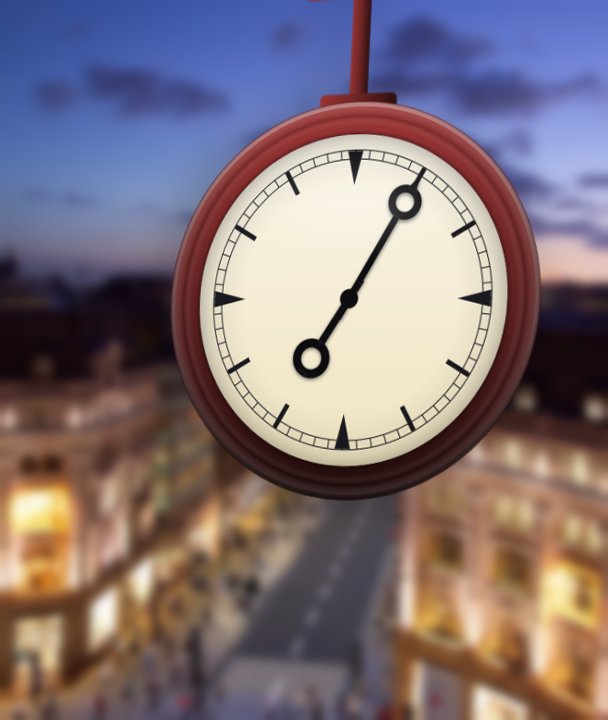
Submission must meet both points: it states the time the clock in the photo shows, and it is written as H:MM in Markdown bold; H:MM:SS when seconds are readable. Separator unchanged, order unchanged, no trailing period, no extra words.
**7:05**
